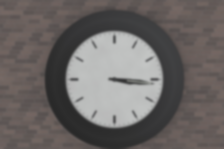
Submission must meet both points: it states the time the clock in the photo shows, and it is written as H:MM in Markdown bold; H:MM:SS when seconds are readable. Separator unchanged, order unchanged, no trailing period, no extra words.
**3:16**
